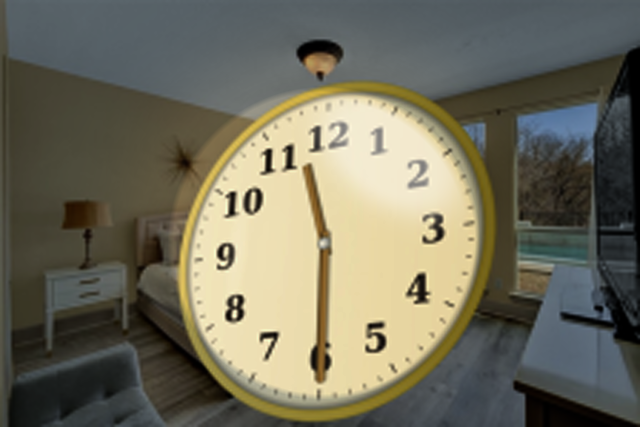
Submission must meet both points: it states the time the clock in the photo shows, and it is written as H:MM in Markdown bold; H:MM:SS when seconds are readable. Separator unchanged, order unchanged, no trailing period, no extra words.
**11:30**
